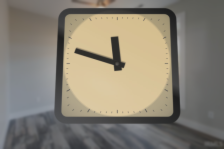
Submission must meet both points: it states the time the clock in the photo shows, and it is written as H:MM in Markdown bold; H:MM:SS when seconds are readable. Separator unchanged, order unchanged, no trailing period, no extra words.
**11:48**
